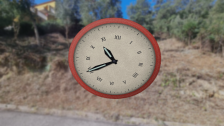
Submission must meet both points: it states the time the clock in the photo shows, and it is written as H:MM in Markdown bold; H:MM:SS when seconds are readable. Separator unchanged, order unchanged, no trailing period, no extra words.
**10:40**
